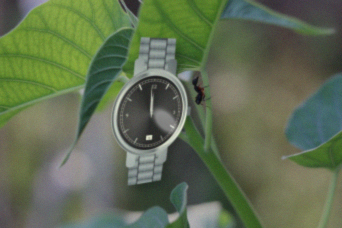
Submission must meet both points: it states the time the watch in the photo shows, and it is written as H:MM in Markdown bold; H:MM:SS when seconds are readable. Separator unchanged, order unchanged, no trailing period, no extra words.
**11:59**
